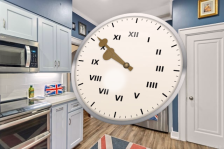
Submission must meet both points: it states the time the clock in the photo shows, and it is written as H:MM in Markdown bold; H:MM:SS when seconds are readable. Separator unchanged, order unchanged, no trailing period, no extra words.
**9:51**
